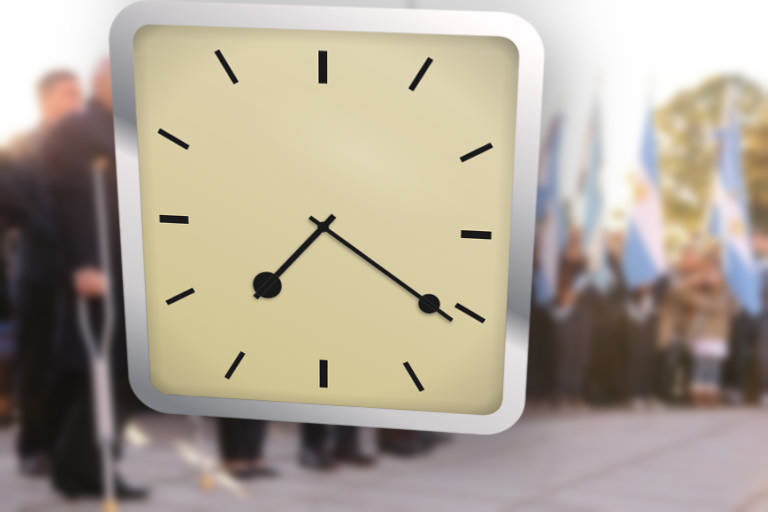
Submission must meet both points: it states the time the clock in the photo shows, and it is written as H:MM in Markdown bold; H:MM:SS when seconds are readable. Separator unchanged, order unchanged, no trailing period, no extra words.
**7:21**
